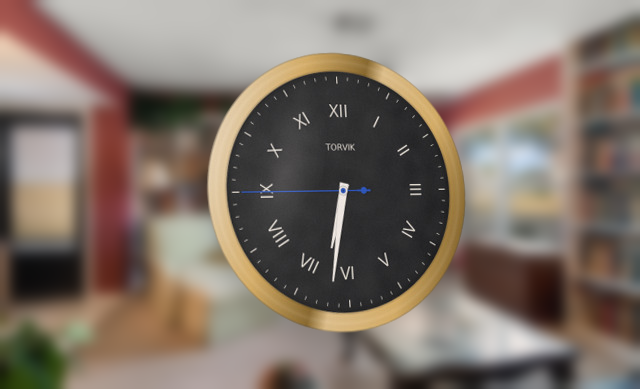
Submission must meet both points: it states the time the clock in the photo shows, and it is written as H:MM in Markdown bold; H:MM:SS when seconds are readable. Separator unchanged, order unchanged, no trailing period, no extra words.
**6:31:45**
